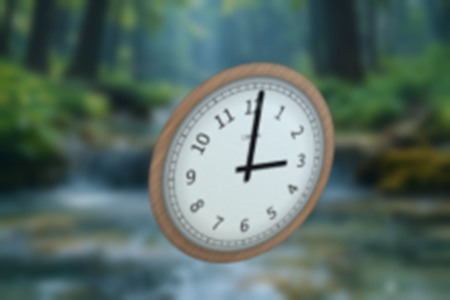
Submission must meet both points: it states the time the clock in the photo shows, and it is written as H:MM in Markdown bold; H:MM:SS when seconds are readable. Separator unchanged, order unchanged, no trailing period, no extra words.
**3:01**
